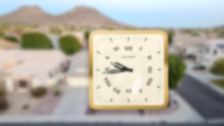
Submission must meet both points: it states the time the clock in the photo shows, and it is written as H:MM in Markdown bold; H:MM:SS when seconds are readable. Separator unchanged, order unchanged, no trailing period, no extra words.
**9:44**
